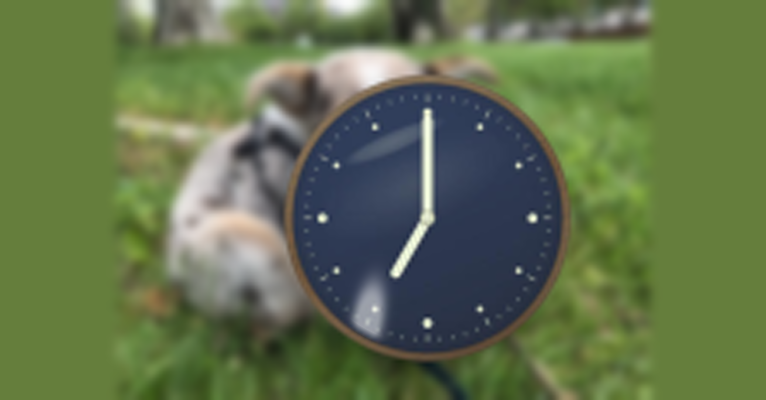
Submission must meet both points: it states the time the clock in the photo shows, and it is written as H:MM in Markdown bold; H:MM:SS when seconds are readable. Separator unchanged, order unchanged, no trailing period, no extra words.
**7:00**
